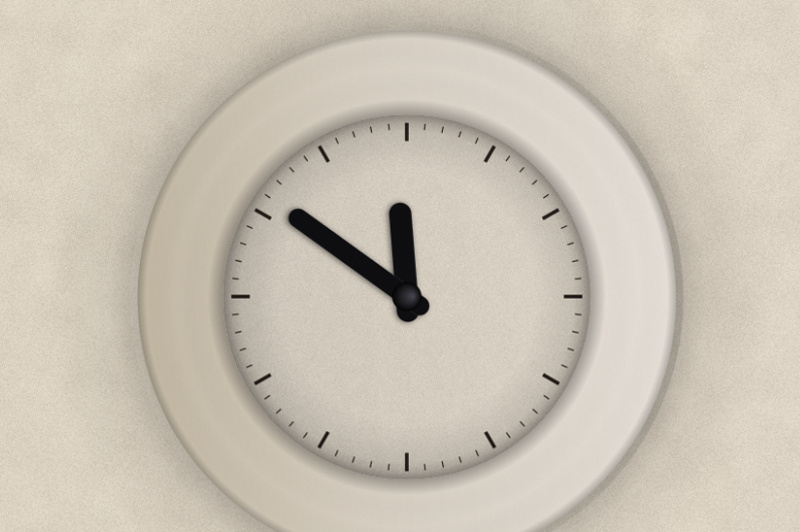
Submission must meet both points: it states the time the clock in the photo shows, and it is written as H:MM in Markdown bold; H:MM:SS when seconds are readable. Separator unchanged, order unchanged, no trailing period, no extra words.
**11:51**
